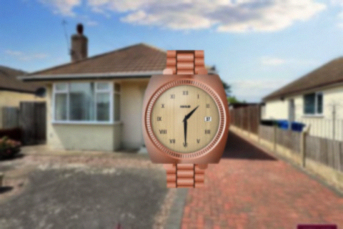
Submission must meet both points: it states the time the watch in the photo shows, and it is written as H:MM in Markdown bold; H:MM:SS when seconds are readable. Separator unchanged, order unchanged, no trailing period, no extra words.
**1:30**
